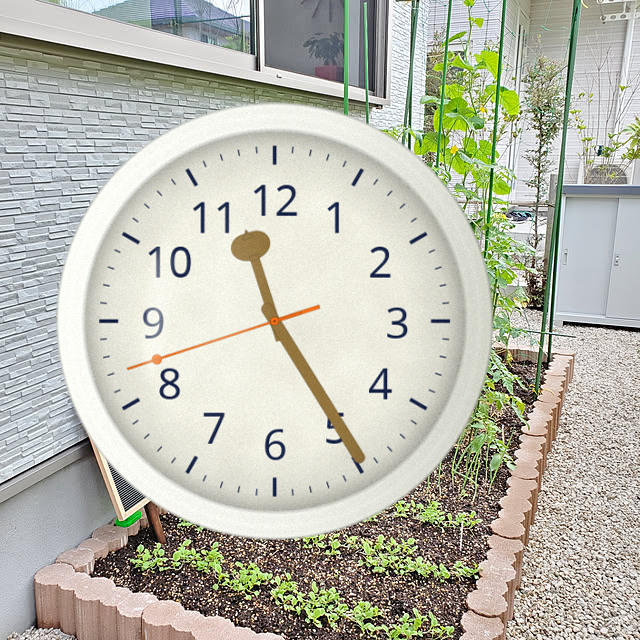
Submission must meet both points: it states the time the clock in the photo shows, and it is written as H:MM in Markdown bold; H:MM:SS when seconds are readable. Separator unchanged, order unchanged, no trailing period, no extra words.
**11:24:42**
